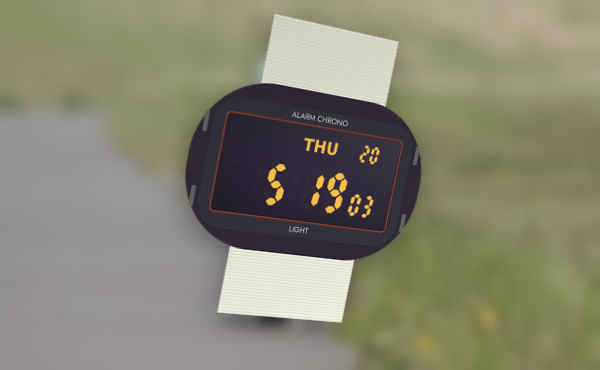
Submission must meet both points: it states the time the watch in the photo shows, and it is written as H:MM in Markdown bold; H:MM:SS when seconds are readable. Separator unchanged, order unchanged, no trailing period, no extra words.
**5:19:03**
